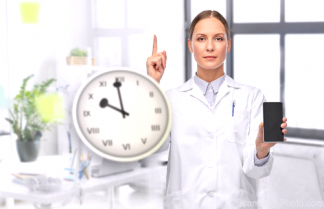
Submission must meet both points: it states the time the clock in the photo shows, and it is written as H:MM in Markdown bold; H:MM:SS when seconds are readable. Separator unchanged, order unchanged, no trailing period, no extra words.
**9:59**
